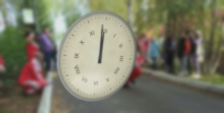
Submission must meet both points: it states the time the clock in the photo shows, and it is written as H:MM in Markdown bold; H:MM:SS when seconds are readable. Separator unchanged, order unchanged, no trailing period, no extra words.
**11:59**
